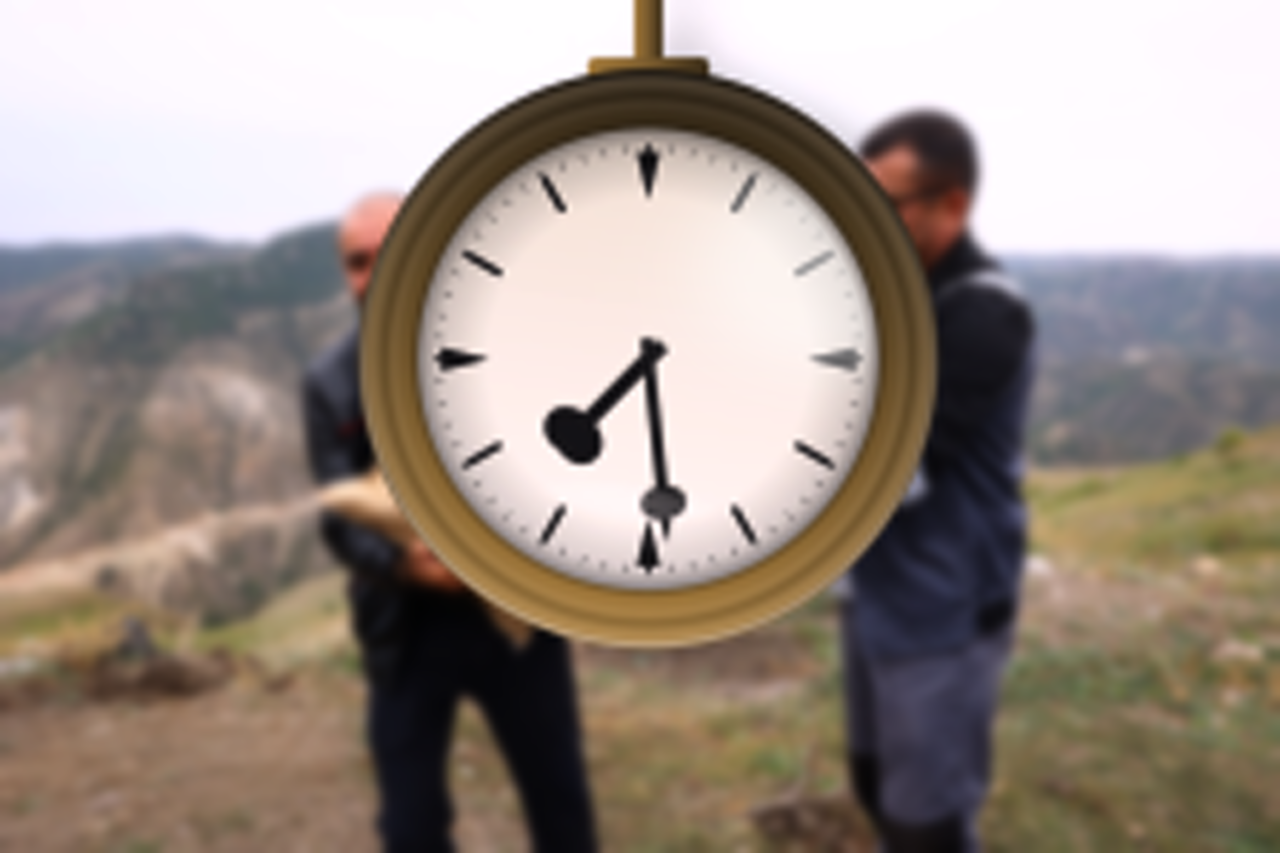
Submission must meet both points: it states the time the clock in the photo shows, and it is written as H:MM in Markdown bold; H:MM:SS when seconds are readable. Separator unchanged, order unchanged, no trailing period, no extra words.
**7:29**
